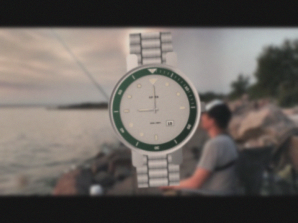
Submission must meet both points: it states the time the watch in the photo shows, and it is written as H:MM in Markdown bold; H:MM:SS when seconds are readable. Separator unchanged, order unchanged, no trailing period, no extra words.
**9:00**
